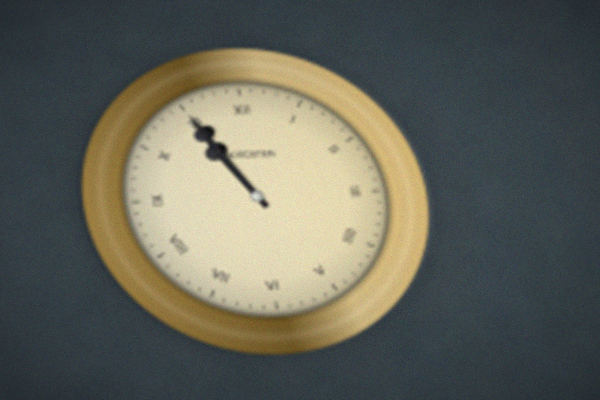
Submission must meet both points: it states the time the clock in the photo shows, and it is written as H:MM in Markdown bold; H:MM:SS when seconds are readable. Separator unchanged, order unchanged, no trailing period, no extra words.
**10:55**
